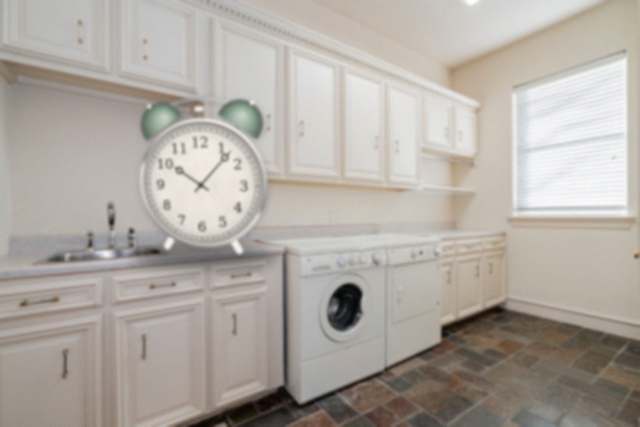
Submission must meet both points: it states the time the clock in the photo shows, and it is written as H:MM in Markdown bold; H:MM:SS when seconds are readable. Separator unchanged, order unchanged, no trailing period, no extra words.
**10:07**
